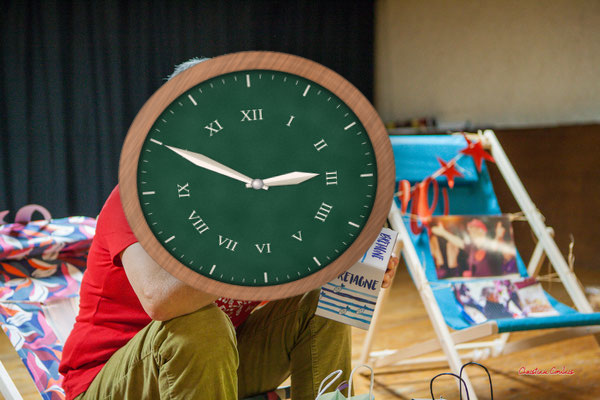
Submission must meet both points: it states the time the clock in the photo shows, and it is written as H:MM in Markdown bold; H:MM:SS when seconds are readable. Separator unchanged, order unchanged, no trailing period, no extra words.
**2:50**
